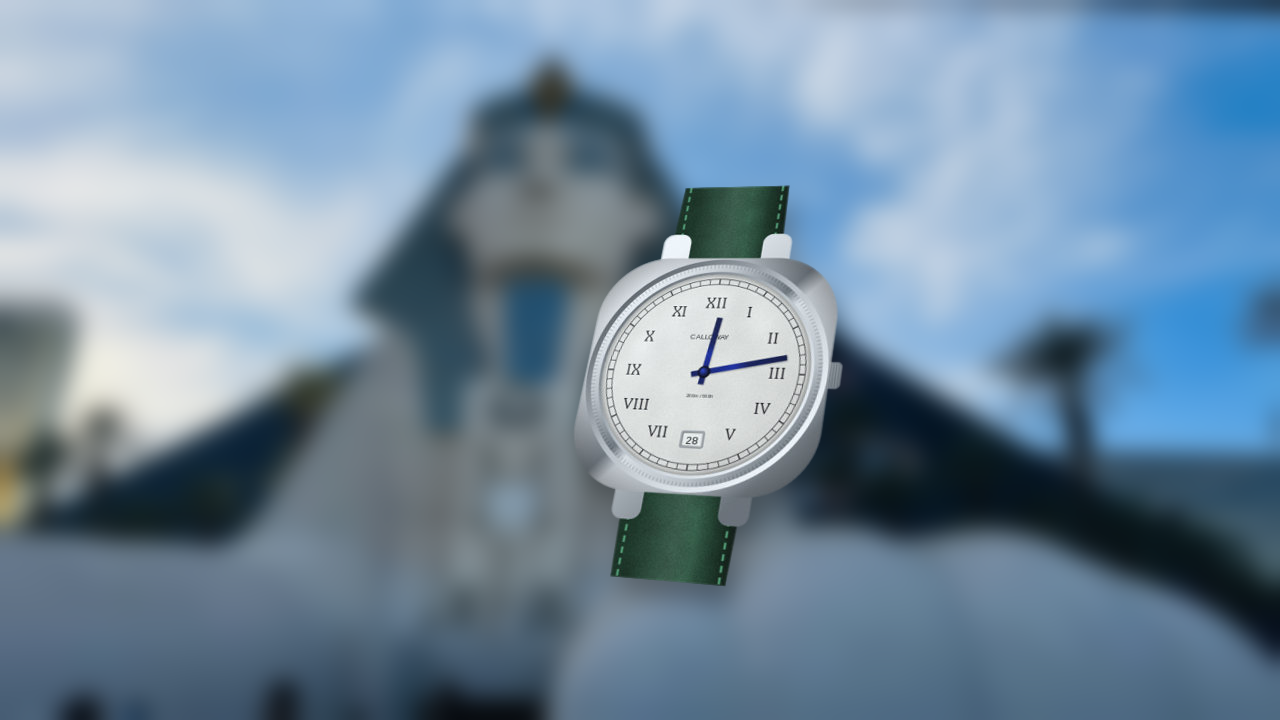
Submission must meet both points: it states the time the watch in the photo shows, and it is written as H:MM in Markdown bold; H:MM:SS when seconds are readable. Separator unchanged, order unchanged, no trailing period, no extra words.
**12:13**
